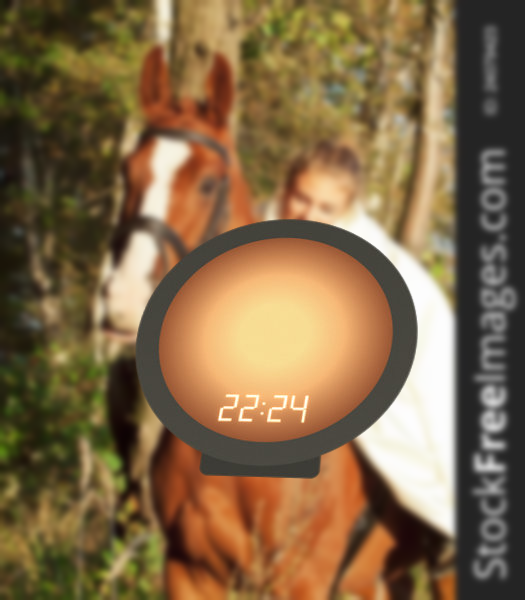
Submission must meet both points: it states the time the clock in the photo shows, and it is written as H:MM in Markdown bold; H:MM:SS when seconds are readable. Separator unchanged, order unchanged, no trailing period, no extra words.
**22:24**
